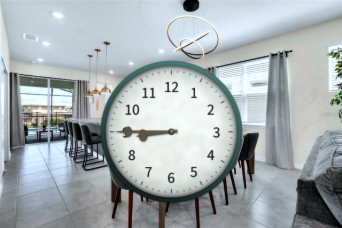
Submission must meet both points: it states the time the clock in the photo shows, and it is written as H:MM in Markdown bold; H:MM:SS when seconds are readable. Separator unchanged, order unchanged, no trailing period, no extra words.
**8:45**
